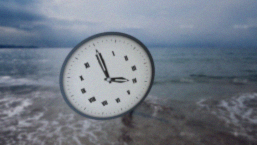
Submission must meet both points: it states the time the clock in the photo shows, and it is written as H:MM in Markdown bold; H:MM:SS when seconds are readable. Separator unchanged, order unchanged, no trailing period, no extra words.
**4:00**
